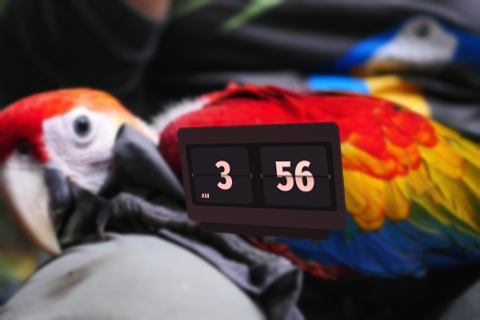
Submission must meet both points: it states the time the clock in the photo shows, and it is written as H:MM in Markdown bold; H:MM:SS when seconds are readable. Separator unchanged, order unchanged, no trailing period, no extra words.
**3:56**
